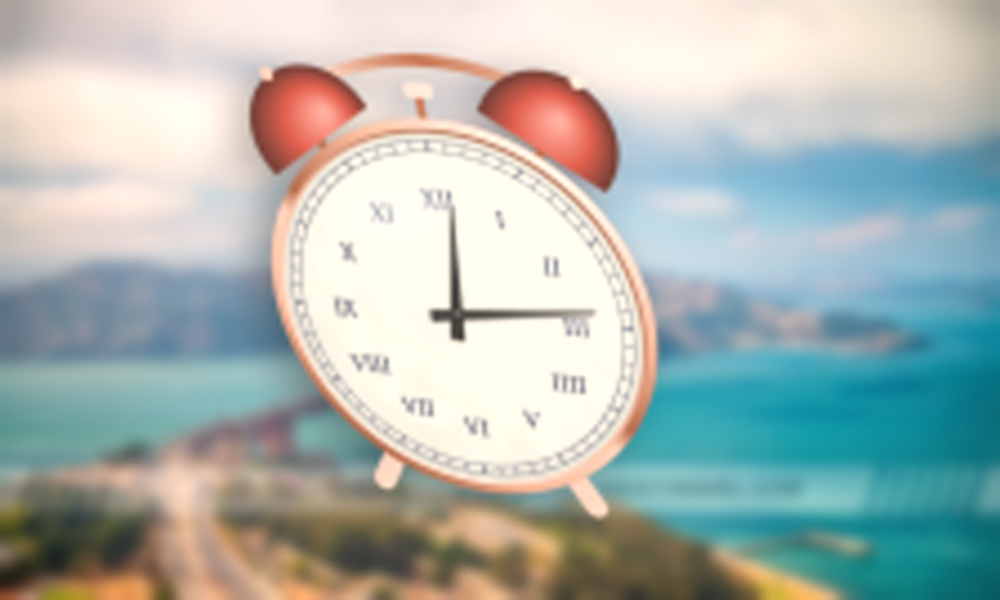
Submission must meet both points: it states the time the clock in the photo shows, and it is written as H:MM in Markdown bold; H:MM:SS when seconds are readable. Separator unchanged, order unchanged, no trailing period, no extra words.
**12:14**
